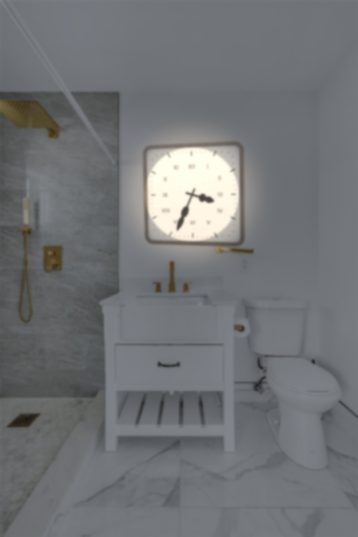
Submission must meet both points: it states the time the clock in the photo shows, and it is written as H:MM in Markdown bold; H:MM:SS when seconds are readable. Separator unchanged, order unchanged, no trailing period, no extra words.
**3:34**
